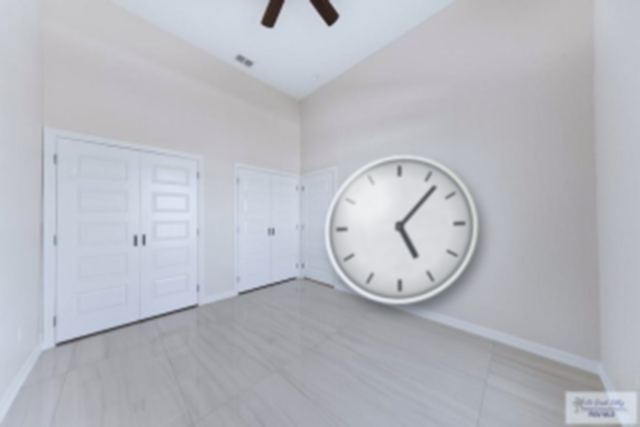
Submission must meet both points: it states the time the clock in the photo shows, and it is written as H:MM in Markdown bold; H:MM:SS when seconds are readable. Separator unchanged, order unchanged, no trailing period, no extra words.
**5:07**
